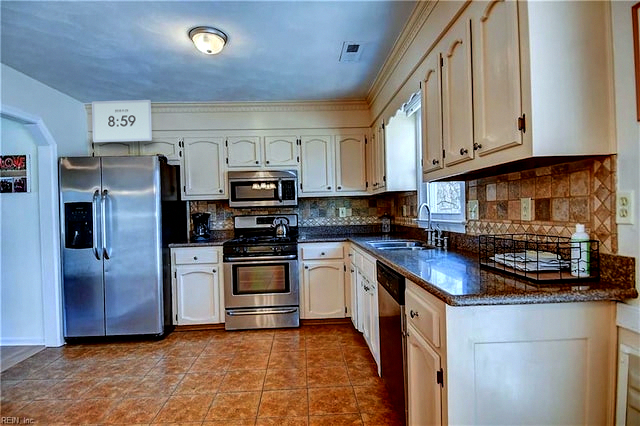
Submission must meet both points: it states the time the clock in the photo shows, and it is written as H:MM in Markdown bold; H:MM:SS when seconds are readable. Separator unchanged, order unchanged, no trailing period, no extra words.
**8:59**
